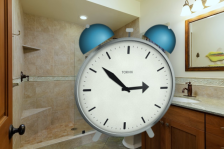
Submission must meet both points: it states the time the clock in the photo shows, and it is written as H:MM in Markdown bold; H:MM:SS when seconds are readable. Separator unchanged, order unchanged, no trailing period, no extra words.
**2:52**
